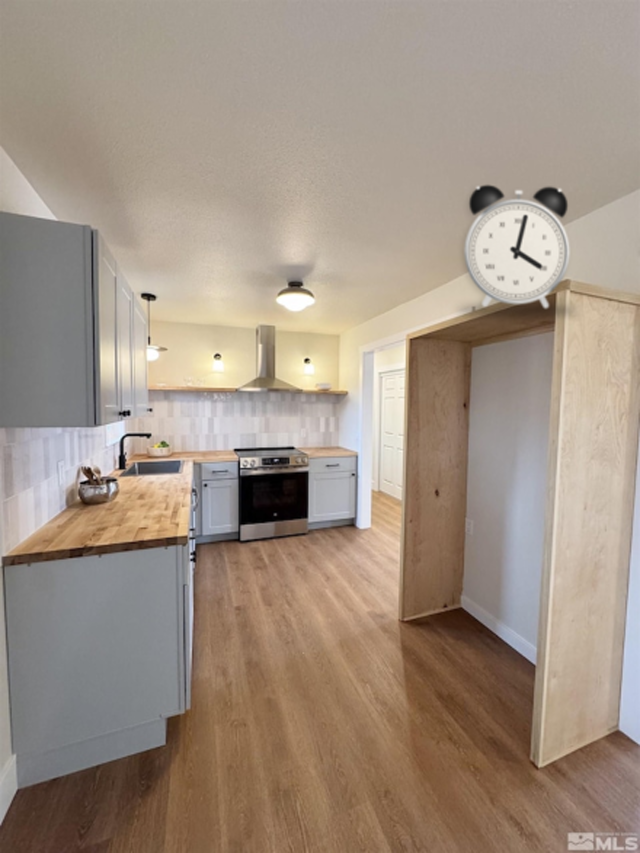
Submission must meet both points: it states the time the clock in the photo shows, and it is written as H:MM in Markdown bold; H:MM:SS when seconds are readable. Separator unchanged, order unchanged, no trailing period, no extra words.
**4:02**
